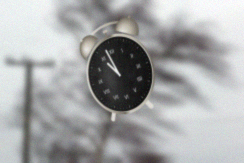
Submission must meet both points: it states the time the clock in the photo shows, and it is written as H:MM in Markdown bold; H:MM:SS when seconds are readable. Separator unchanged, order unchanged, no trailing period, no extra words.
**10:58**
